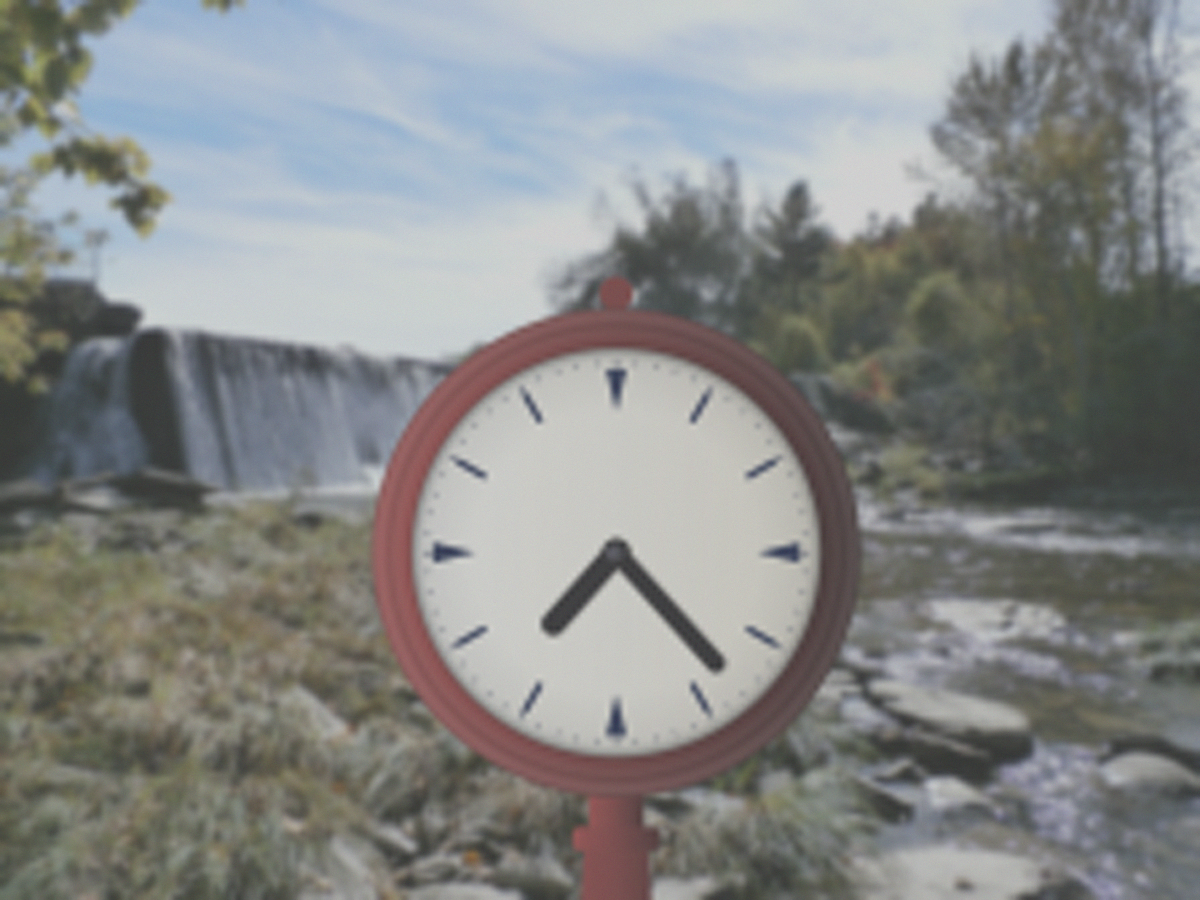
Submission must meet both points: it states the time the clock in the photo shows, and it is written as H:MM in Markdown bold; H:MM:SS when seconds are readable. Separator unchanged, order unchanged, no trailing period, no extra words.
**7:23**
